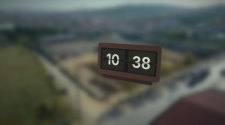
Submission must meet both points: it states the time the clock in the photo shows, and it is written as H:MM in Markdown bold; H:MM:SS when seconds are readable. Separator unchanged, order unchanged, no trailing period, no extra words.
**10:38**
